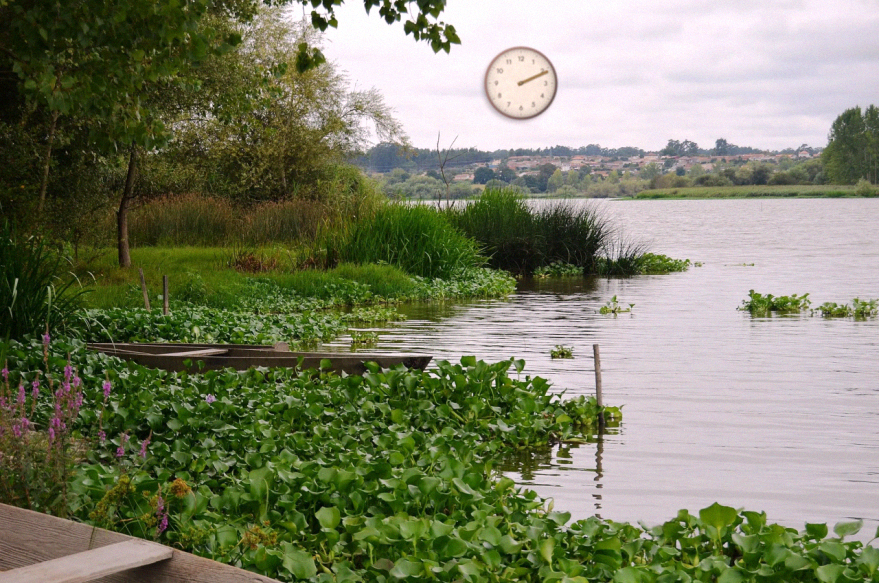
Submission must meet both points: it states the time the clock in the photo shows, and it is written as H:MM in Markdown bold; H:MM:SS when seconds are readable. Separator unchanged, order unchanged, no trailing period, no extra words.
**2:11**
